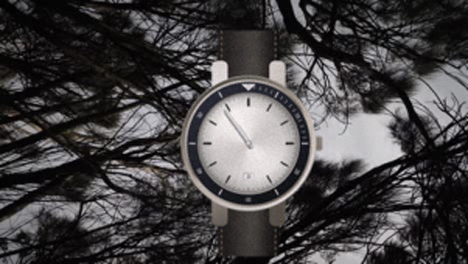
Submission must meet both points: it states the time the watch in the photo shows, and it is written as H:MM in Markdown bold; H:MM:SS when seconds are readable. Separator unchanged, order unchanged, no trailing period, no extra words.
**10:54**
